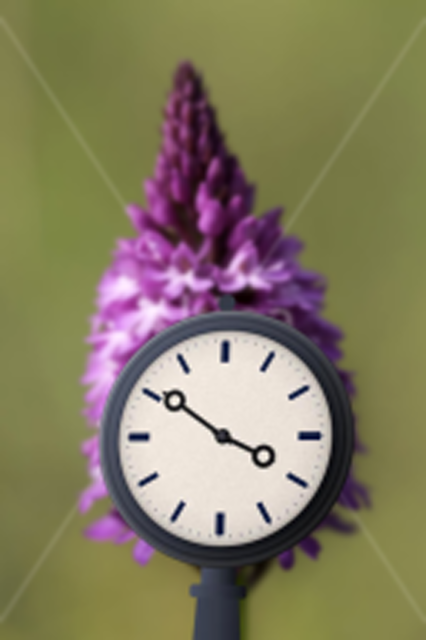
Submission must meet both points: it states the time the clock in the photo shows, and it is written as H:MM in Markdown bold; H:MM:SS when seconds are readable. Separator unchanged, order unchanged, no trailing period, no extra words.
**3:51**
